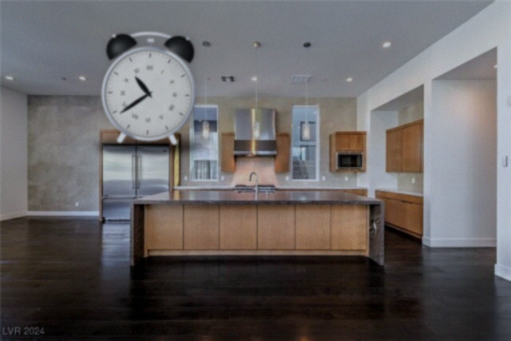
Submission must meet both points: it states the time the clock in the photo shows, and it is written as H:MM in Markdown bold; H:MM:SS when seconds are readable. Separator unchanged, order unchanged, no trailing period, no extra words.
**10:39**
